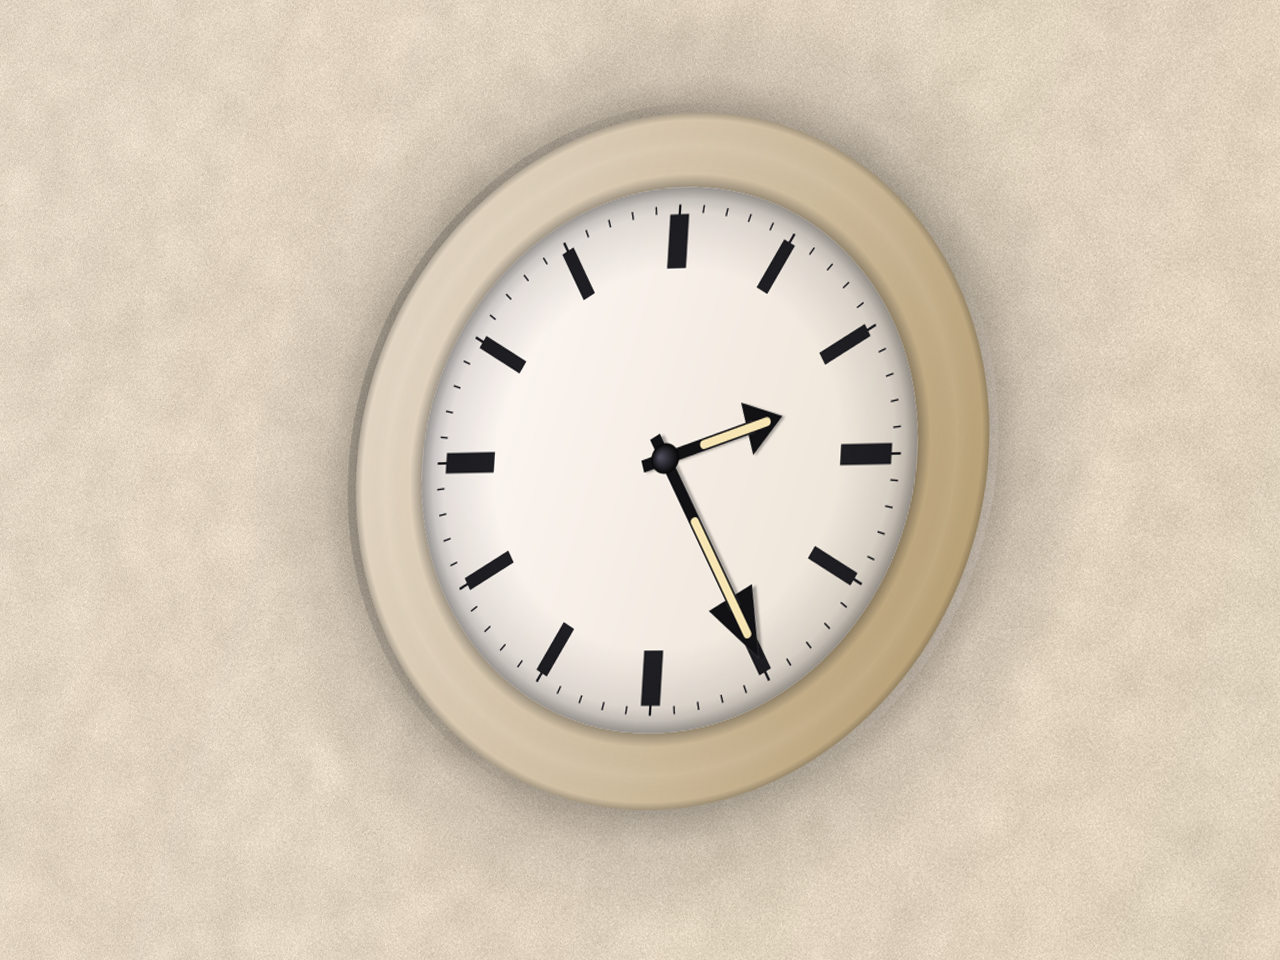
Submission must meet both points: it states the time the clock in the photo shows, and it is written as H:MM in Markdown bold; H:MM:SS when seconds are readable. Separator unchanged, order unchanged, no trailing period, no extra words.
**2:25**
